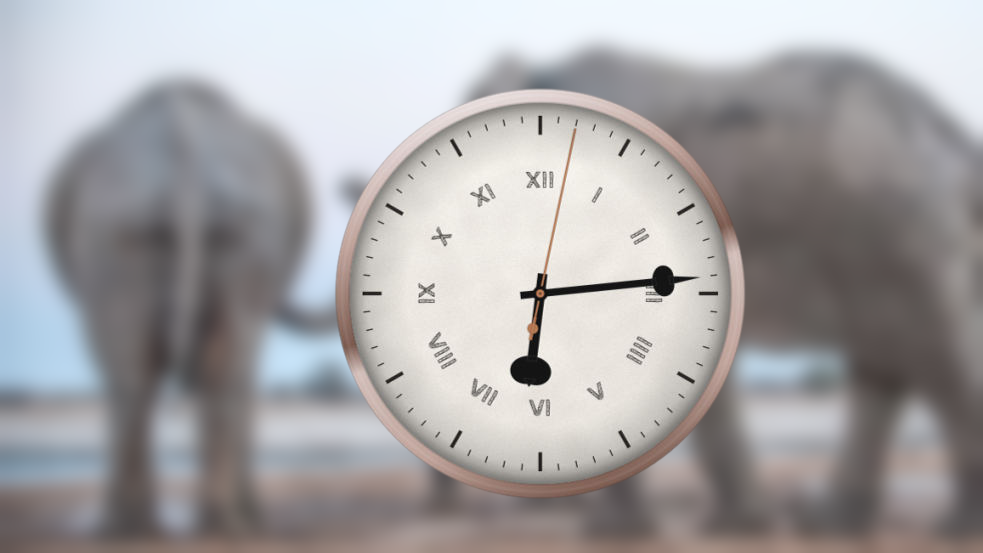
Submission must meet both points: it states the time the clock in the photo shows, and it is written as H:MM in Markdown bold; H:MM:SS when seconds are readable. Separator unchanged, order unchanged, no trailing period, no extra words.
**6:14:02**
